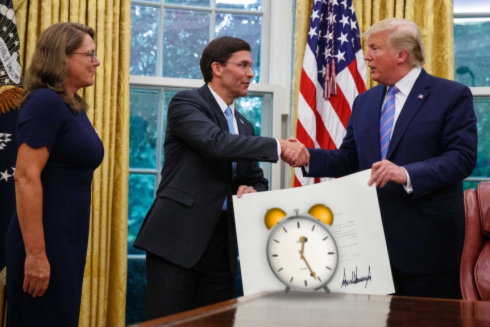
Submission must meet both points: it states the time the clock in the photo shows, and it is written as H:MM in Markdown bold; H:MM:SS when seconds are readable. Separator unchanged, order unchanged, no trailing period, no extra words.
**12:26**
